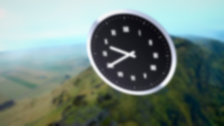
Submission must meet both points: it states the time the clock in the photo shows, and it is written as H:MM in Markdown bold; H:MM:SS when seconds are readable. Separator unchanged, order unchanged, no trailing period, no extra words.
**9:40**
